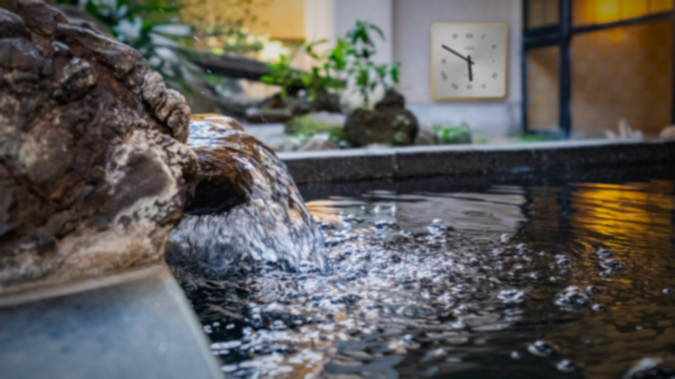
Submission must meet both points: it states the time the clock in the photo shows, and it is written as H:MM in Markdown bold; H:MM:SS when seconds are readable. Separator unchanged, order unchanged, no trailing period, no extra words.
**5:50**
